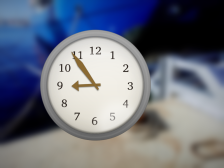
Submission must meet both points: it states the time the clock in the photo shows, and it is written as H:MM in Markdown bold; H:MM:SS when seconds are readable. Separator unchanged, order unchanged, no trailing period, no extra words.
**8:54**
